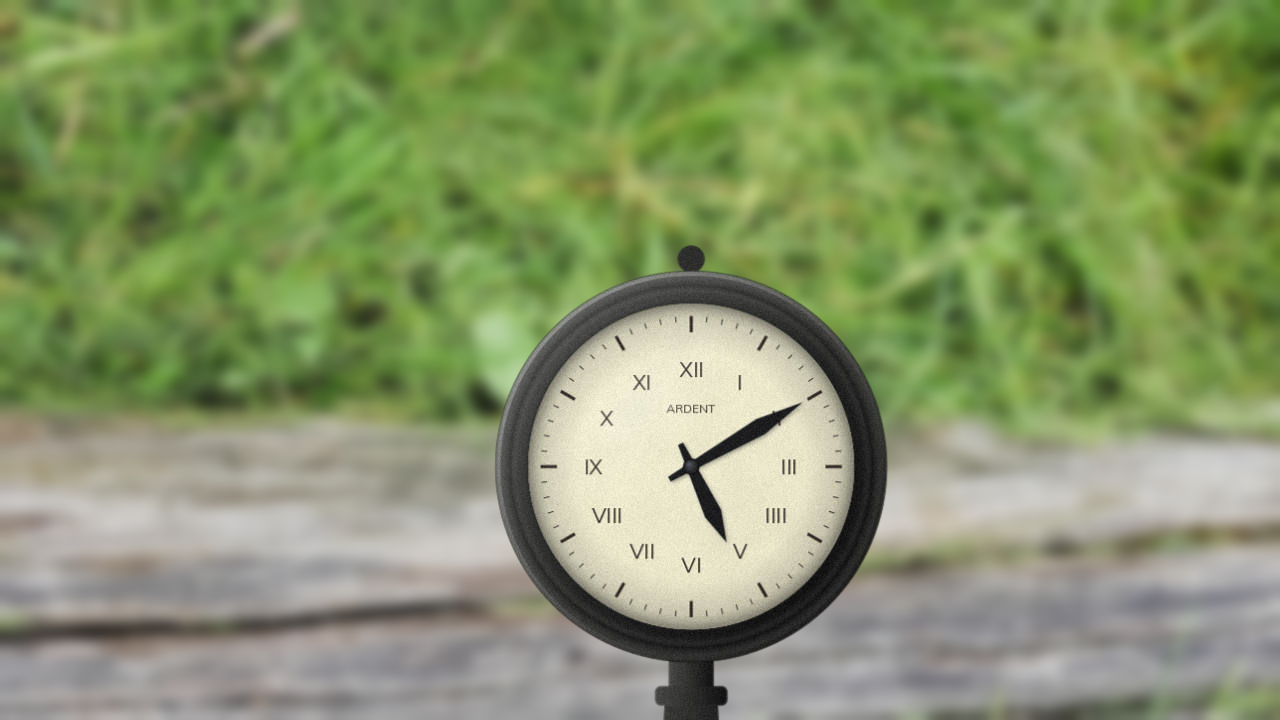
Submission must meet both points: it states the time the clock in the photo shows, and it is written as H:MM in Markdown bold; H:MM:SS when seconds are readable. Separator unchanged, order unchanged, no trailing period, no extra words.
**5:10**
